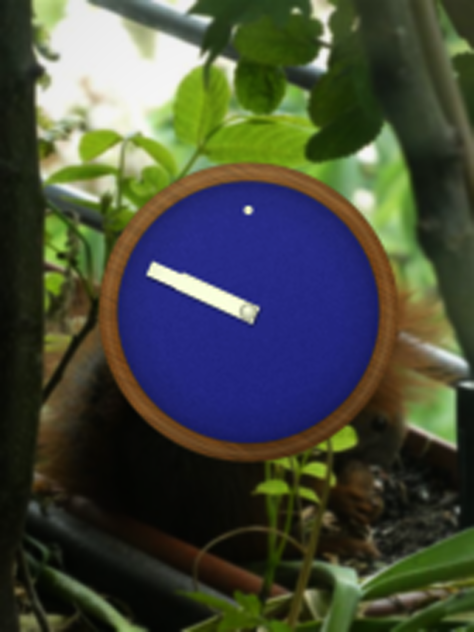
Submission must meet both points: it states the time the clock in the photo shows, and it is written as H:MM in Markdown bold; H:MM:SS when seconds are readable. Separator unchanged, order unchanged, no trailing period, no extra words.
**9:49**
